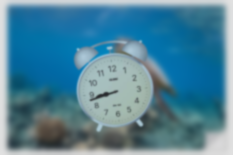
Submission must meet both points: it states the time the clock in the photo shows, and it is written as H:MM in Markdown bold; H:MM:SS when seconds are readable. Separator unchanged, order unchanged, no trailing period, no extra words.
**8:43**
